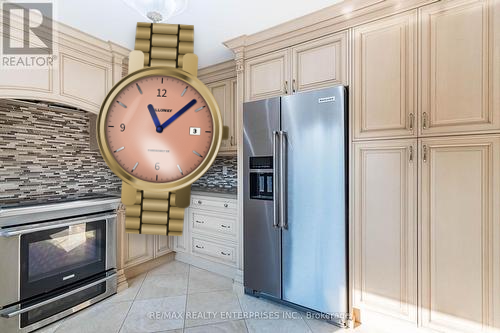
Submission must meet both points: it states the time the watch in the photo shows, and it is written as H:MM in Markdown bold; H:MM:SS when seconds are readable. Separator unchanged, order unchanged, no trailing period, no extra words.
**11:08**
